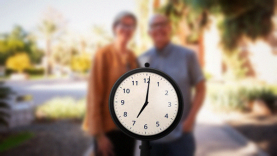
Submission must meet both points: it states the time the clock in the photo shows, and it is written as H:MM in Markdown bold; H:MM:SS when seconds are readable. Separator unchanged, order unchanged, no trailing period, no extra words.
**7:01**
